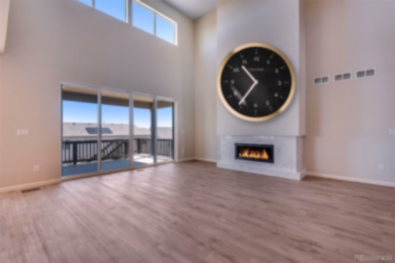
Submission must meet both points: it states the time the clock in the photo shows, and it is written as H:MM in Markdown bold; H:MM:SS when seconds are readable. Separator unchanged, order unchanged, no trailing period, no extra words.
**10:36**
